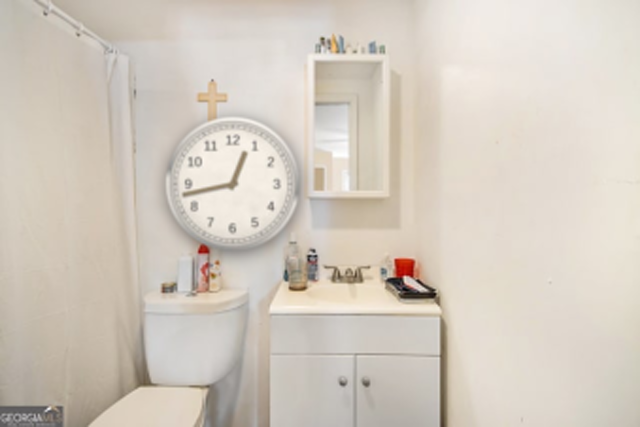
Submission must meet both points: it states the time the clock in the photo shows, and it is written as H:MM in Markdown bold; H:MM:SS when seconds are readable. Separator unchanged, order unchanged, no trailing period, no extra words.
**12:43**
